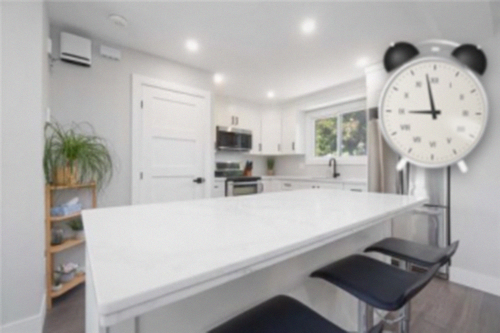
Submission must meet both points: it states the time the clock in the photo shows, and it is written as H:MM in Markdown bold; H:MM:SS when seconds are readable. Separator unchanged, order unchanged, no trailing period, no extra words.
**8:58**
